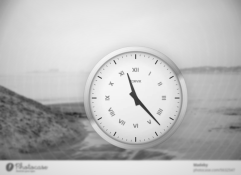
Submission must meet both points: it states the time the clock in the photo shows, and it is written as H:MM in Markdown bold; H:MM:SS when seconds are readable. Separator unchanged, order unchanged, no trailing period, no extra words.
**11:23**
